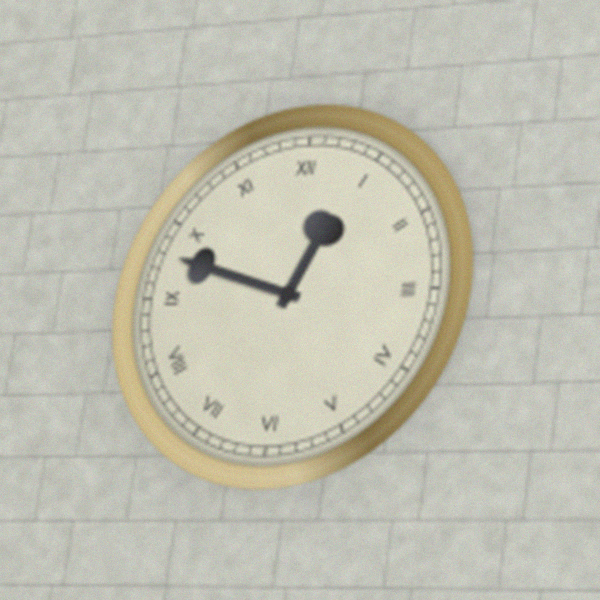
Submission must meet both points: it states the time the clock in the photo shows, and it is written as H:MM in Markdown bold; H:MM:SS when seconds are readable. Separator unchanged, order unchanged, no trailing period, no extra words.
**12:48**
